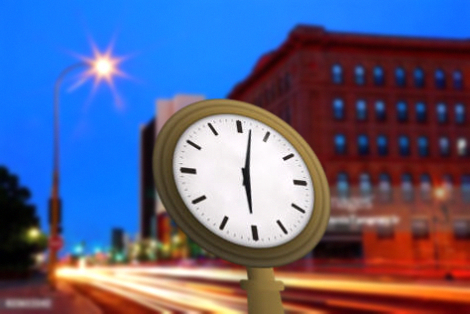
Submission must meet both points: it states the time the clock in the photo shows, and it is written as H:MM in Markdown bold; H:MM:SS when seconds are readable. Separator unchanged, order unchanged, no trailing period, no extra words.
**6:02**
